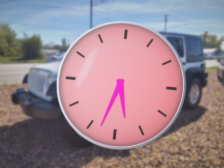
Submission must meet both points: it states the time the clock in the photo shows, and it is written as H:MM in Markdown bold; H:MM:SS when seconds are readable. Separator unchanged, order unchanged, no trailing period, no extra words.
**5:33**
